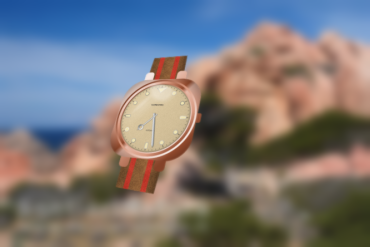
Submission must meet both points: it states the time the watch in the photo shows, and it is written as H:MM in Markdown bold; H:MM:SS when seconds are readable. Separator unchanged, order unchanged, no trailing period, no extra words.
**7:28**
